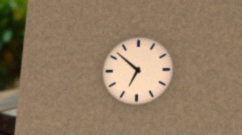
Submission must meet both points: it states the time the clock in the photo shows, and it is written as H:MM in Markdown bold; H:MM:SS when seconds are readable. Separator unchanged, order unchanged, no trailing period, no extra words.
**6:52**
